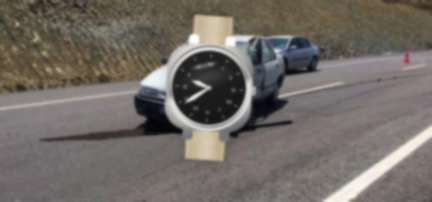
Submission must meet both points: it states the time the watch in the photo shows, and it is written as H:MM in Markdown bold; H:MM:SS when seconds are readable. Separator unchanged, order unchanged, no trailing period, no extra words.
**9:39**
